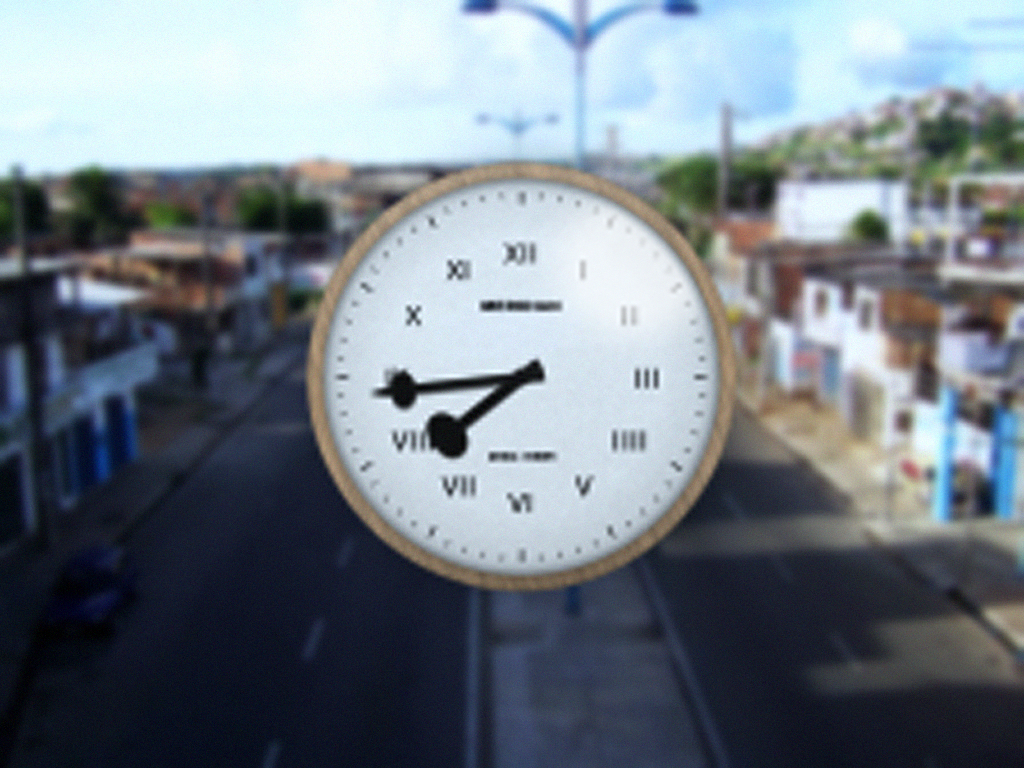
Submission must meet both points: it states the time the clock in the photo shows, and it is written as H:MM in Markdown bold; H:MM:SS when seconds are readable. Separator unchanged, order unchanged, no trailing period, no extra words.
**7:44**
